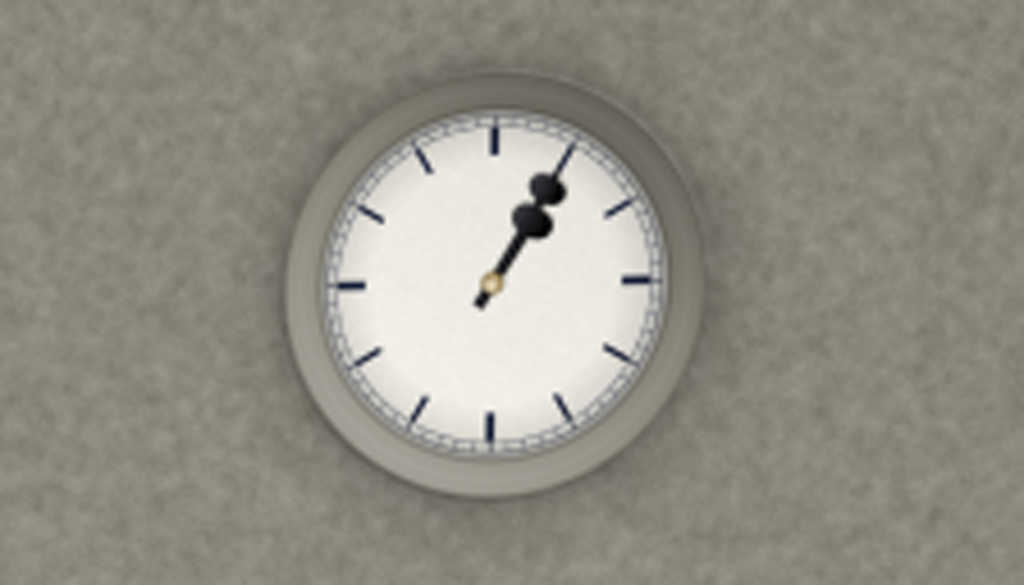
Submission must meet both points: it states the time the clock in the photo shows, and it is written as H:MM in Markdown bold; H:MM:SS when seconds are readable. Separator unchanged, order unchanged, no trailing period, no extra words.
**1:05**
